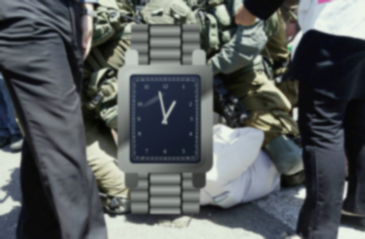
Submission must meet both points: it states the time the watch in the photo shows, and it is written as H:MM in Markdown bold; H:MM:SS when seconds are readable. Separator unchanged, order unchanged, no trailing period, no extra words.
**12:58**
